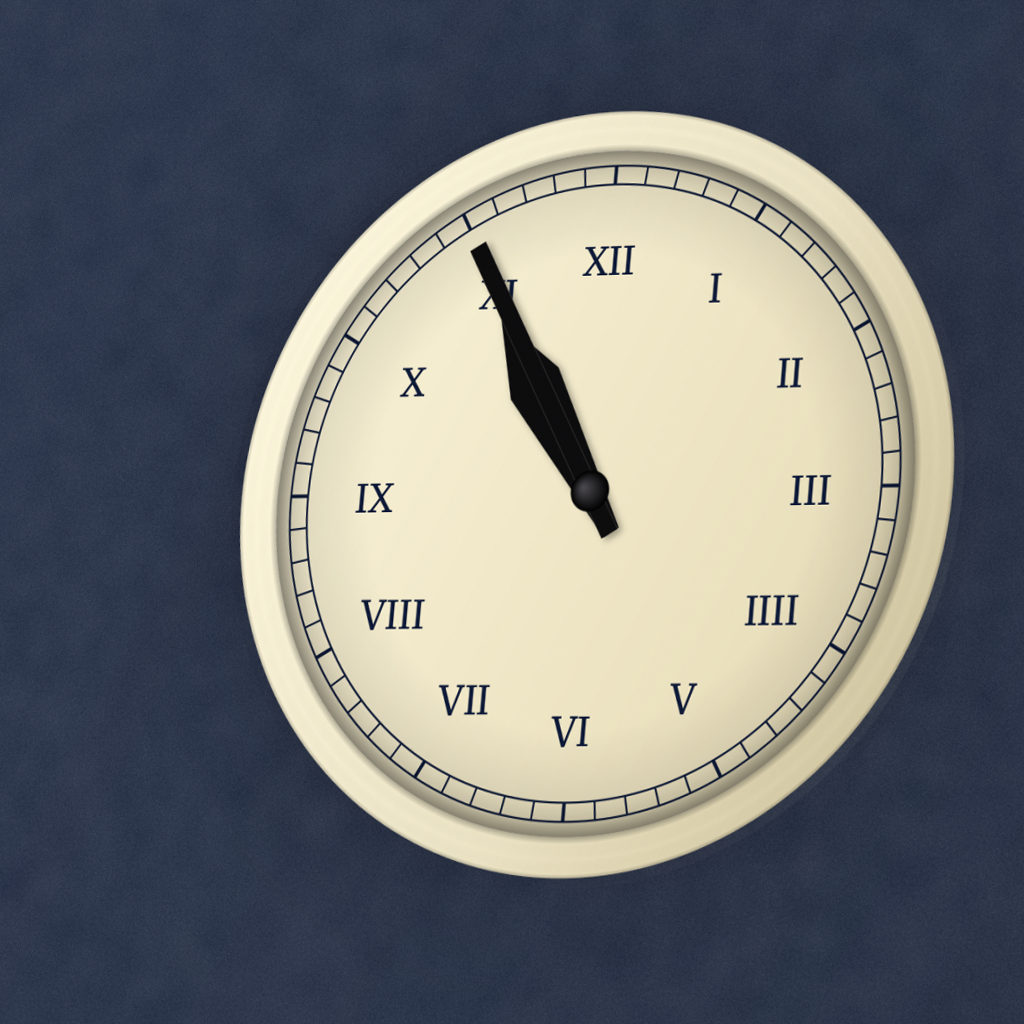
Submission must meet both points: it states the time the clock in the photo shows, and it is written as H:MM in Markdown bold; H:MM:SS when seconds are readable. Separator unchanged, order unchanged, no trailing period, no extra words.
**10:55**
